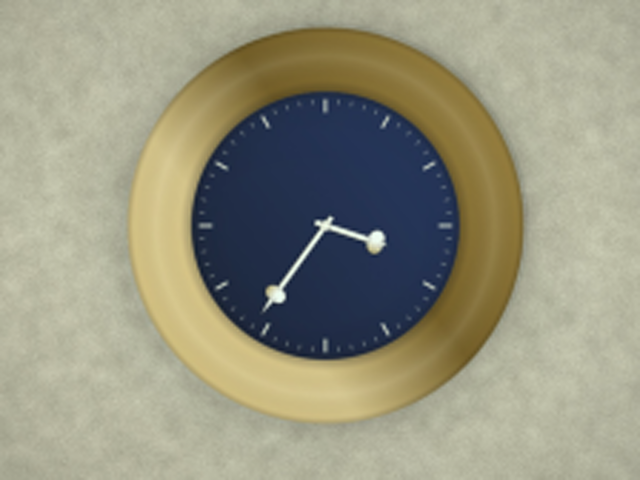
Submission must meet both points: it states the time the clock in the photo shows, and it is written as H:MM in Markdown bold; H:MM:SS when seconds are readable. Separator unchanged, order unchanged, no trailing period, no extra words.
**3:36**
